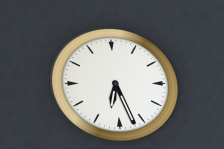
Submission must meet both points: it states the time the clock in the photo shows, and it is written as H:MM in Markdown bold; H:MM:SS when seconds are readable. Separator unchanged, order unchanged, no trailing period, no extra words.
**6:27**
